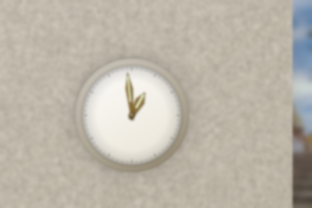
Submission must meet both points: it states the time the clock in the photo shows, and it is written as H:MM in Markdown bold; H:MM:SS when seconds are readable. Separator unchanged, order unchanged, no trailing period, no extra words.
**12:59**
